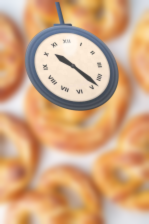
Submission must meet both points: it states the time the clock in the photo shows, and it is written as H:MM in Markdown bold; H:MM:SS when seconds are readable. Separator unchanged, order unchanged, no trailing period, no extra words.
**10:23**
